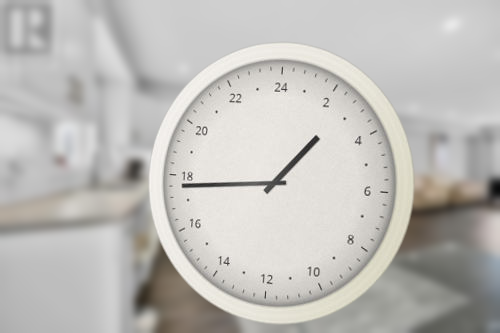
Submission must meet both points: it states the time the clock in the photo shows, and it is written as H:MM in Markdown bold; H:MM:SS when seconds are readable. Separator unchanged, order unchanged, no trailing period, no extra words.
**2:44**
